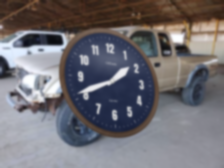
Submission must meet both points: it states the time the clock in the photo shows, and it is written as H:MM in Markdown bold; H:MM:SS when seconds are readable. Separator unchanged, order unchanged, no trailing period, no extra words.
**1:41**
